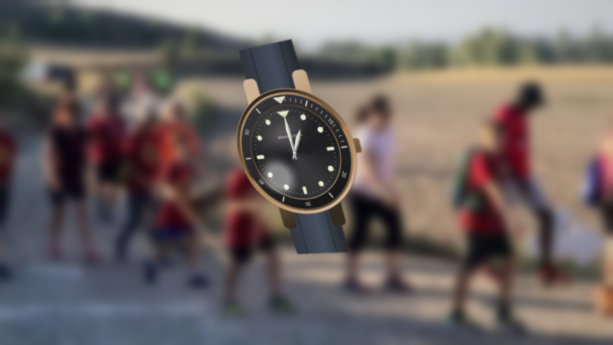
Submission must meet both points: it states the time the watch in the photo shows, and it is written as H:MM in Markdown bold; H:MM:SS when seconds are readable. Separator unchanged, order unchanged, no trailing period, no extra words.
**1:00**
